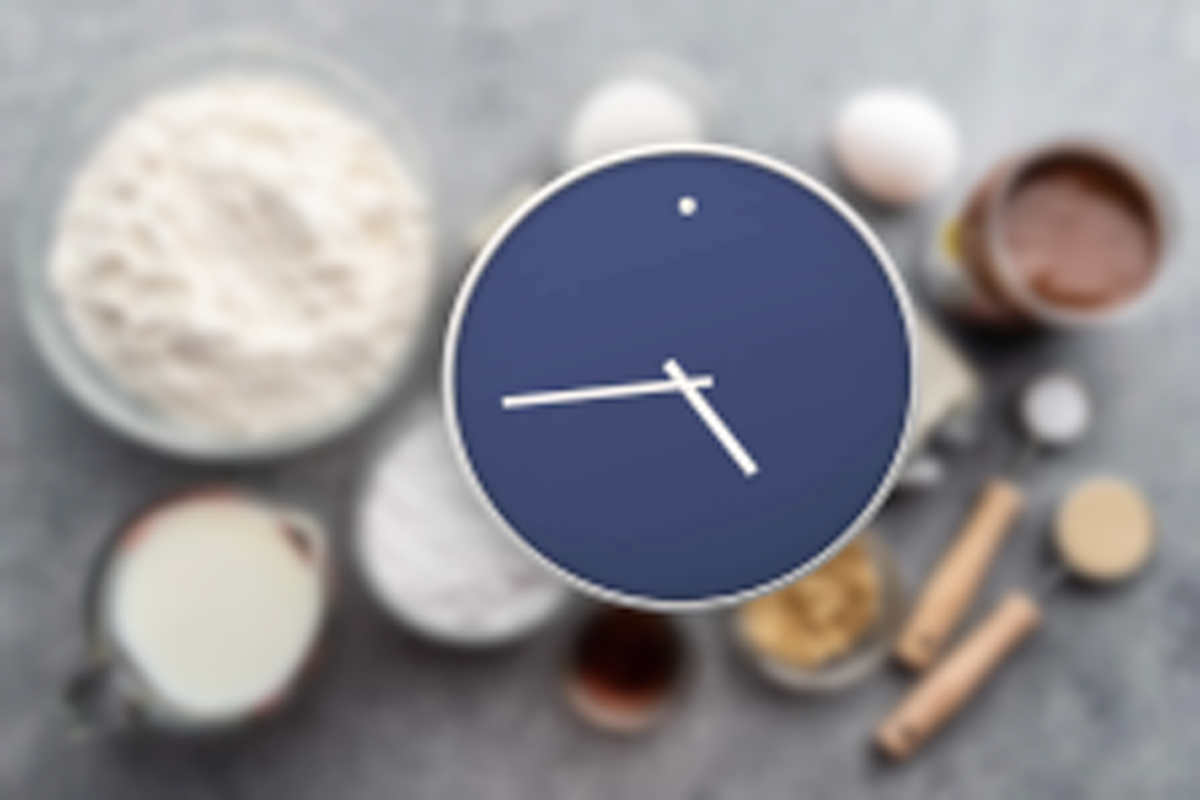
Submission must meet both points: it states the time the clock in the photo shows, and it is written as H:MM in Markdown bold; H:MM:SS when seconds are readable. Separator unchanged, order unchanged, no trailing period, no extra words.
**4:44**
